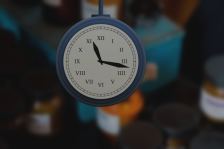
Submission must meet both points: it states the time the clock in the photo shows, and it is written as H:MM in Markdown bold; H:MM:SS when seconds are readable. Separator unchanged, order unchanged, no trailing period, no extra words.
**11:17**
